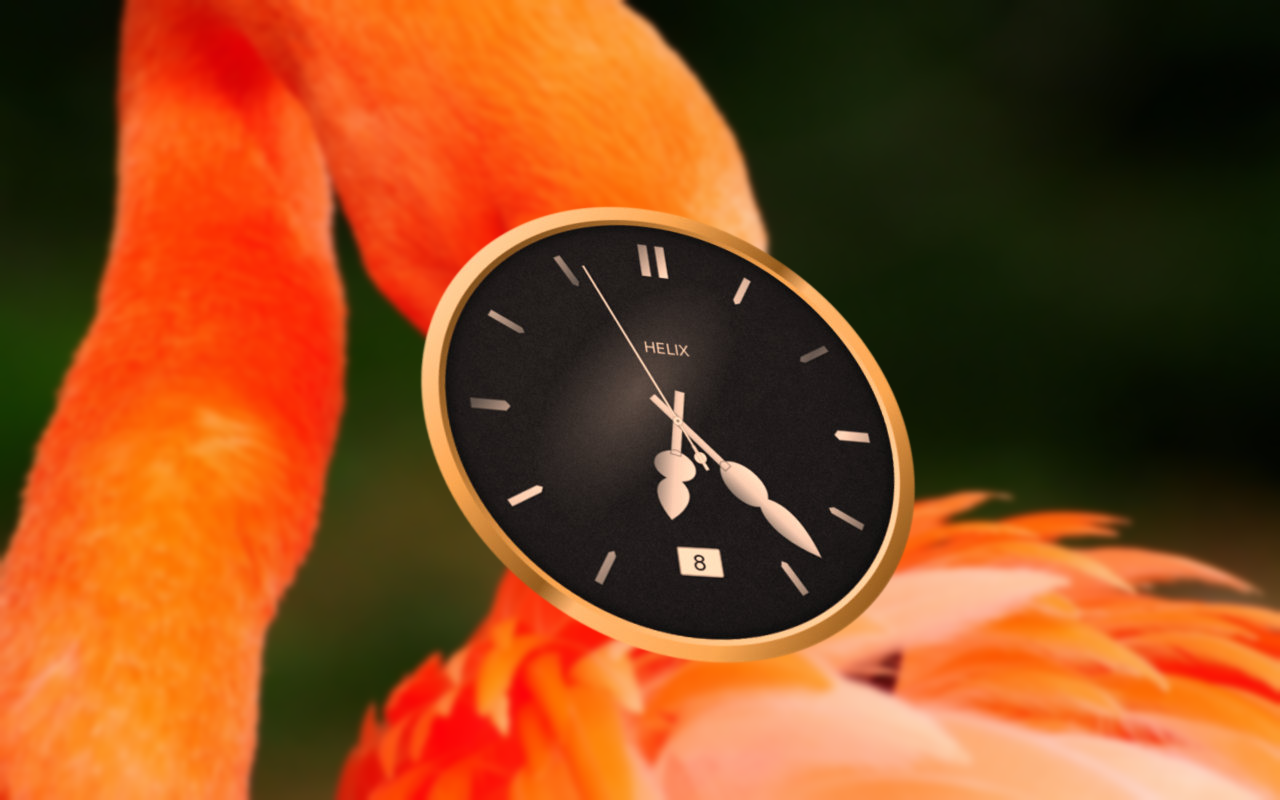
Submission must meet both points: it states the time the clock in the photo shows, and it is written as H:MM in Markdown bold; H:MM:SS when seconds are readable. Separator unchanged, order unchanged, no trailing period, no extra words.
**6:22:56**
